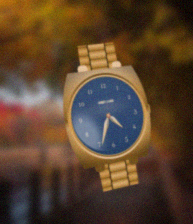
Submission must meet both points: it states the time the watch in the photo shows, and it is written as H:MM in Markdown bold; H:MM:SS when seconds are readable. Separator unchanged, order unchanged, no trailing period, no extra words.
**4:34**
